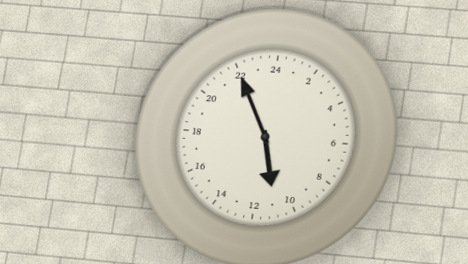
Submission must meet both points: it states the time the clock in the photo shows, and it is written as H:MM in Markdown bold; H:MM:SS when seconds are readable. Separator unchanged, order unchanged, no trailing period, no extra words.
**10:55**
